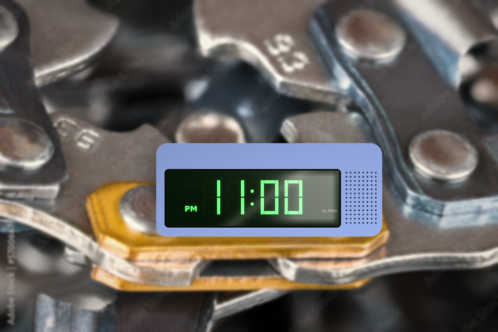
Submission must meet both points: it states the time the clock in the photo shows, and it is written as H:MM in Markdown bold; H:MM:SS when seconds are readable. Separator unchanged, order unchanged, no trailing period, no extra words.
**11:00**
